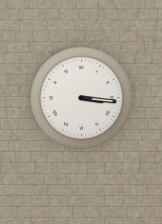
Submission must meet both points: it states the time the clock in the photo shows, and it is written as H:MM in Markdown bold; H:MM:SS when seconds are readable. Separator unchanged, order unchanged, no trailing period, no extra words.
**3:16**
